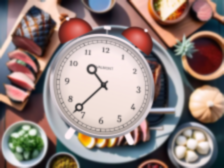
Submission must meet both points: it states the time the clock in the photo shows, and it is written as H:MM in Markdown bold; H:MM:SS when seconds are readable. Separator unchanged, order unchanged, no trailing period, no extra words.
**10:37**
